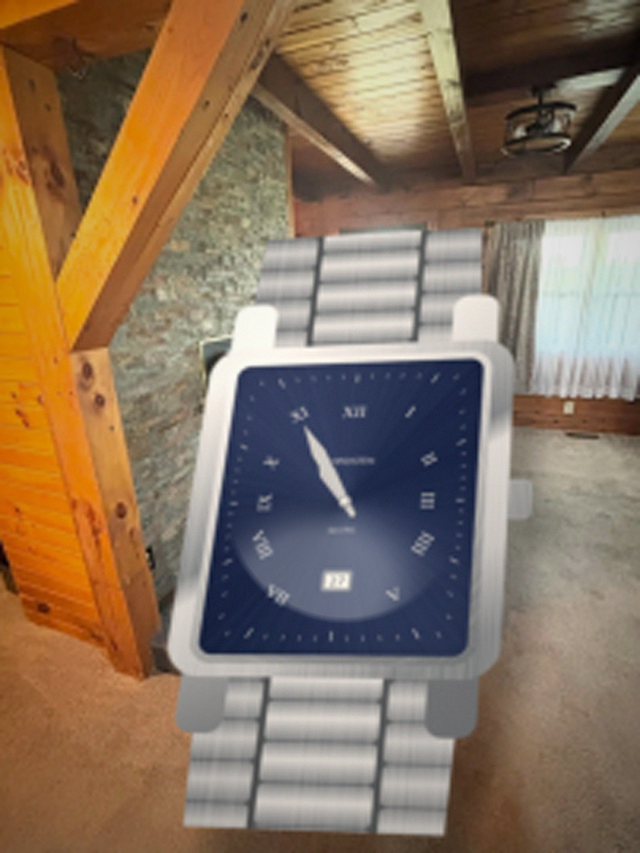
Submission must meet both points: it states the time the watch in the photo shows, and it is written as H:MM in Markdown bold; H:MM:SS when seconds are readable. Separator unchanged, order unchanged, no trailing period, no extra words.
**10:55**
